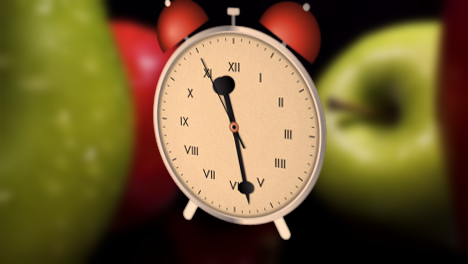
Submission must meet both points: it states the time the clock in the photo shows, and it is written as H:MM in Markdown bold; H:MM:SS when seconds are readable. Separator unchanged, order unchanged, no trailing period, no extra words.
**11:27:55**
